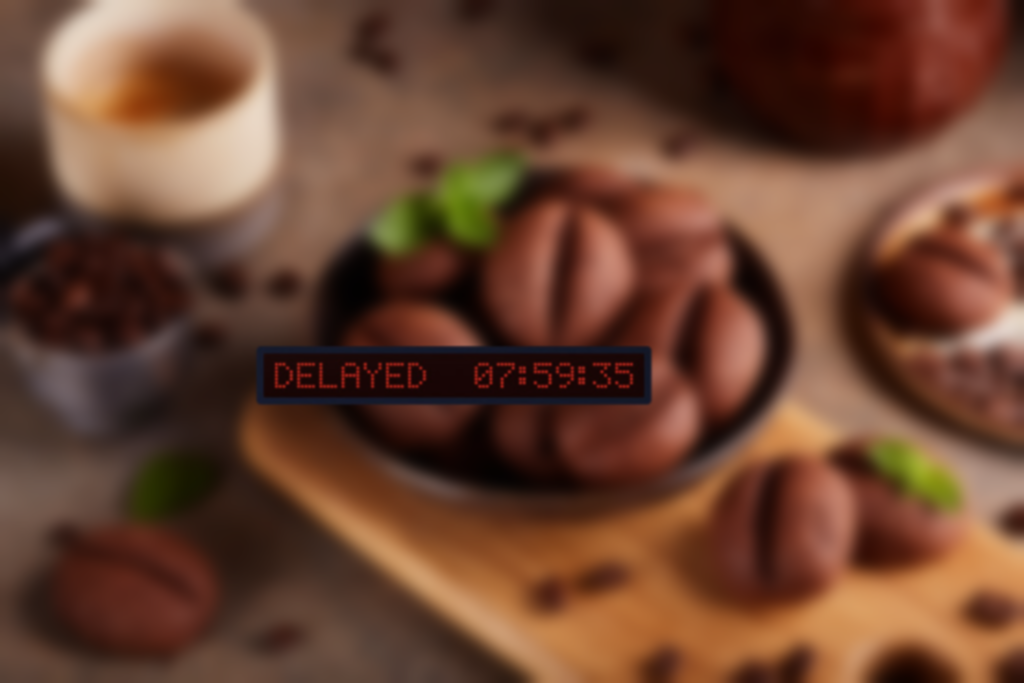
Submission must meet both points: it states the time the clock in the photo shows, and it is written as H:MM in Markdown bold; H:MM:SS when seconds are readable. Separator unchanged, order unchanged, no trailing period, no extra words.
**7:59:35**
